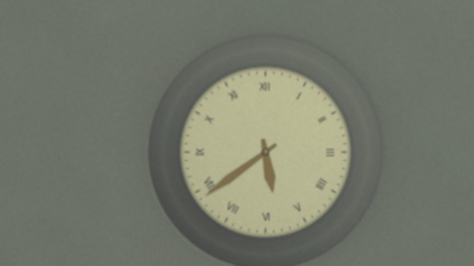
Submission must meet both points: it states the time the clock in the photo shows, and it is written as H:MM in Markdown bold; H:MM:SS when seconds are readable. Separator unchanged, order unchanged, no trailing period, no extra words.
**5:39**
